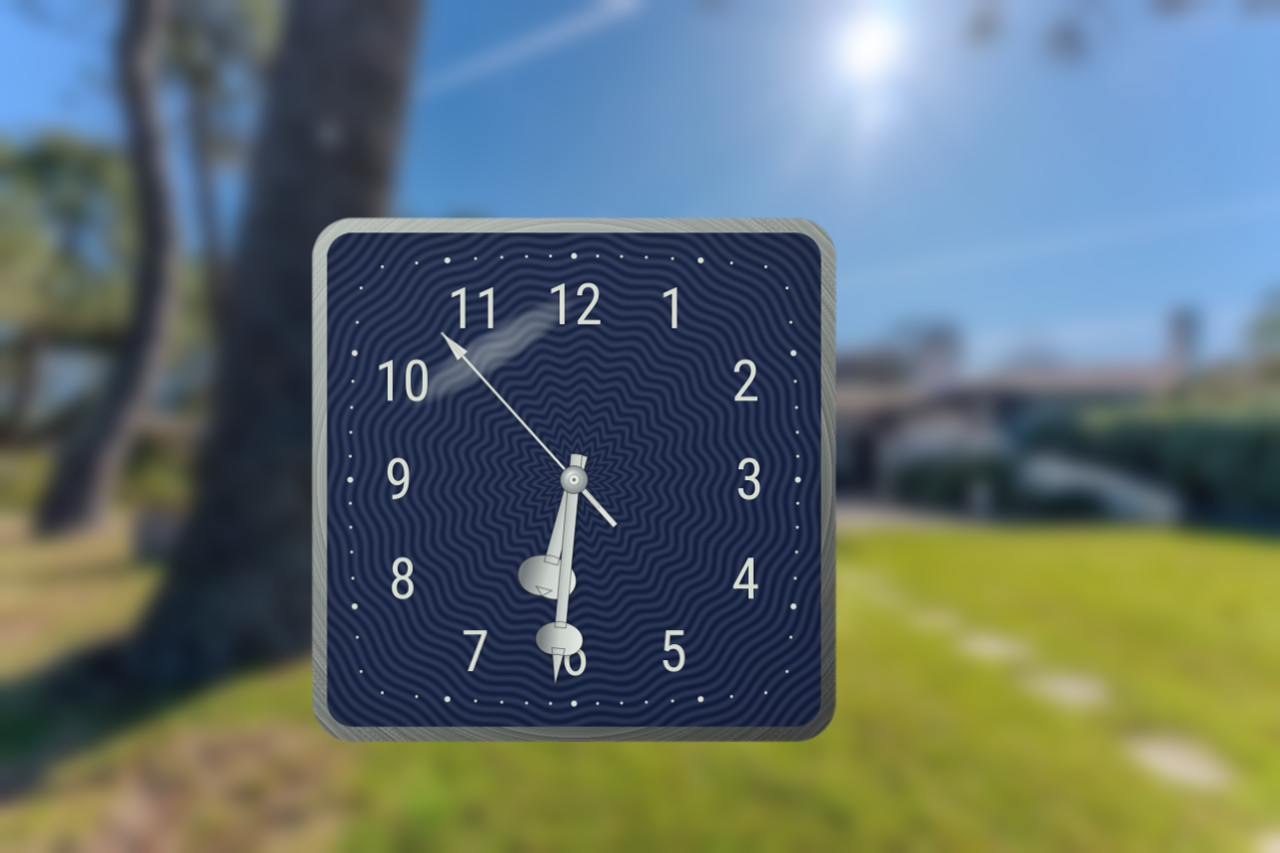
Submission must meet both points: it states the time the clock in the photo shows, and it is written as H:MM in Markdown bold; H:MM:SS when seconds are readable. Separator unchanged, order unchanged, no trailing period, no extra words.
**6:30:53**
